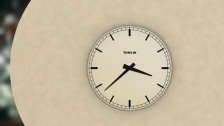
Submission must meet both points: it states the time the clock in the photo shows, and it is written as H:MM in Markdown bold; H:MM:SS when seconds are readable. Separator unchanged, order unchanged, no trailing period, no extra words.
**3:38**
